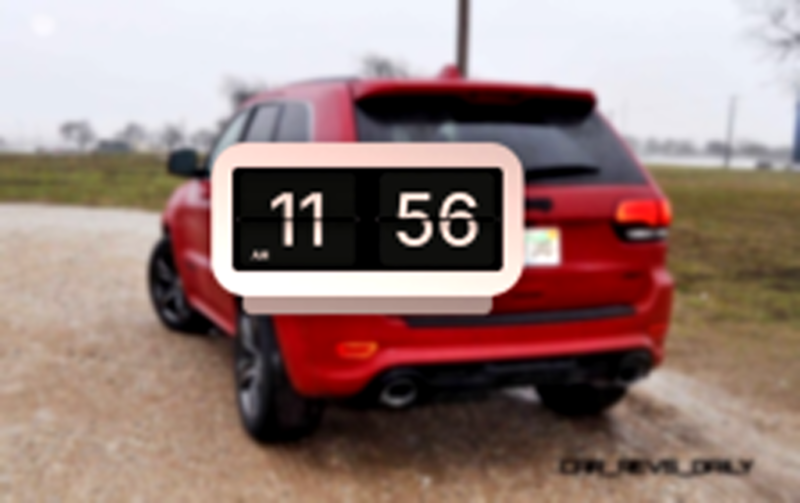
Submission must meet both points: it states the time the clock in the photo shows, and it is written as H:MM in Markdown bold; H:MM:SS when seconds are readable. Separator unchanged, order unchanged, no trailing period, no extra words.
**11:56**
